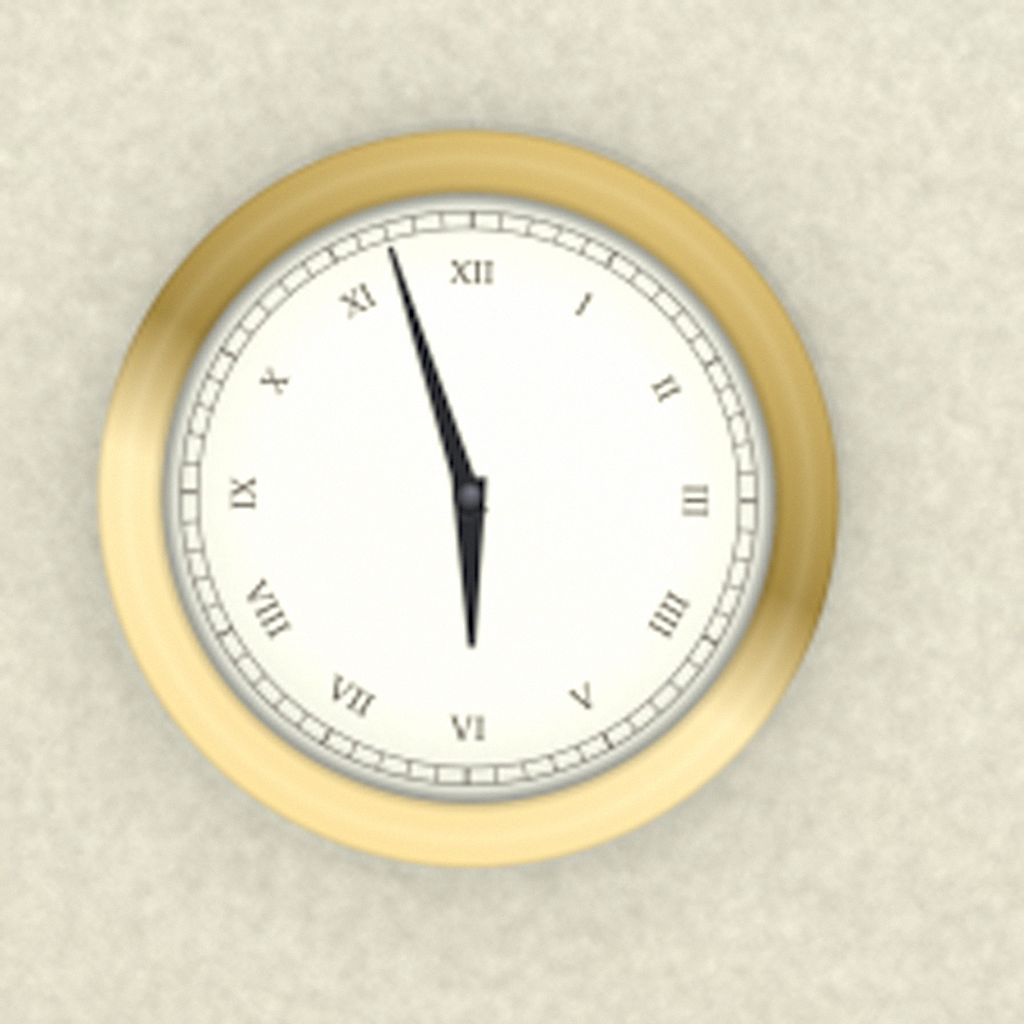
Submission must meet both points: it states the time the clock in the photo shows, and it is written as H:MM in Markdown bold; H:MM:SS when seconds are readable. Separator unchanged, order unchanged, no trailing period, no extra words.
**5:57**
